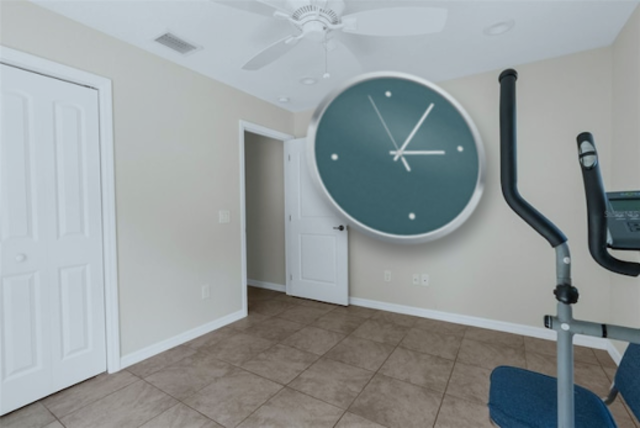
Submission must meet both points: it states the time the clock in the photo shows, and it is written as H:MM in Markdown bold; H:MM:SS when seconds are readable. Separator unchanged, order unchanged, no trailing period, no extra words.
**3:06:57**
